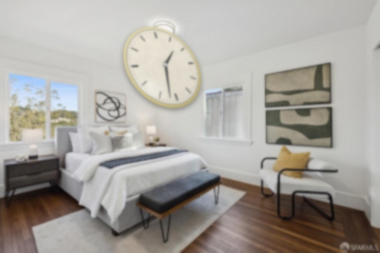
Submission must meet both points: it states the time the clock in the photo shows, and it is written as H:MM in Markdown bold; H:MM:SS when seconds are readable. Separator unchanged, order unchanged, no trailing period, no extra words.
**1:32**
